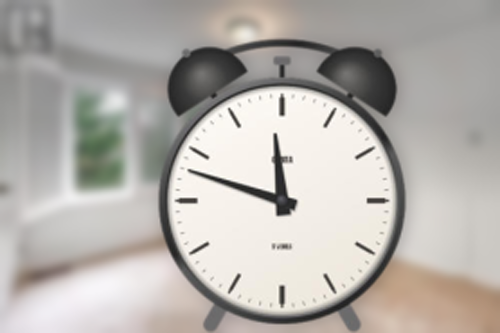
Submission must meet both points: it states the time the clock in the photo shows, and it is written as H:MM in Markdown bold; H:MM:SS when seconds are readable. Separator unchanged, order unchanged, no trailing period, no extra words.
**11:48**
